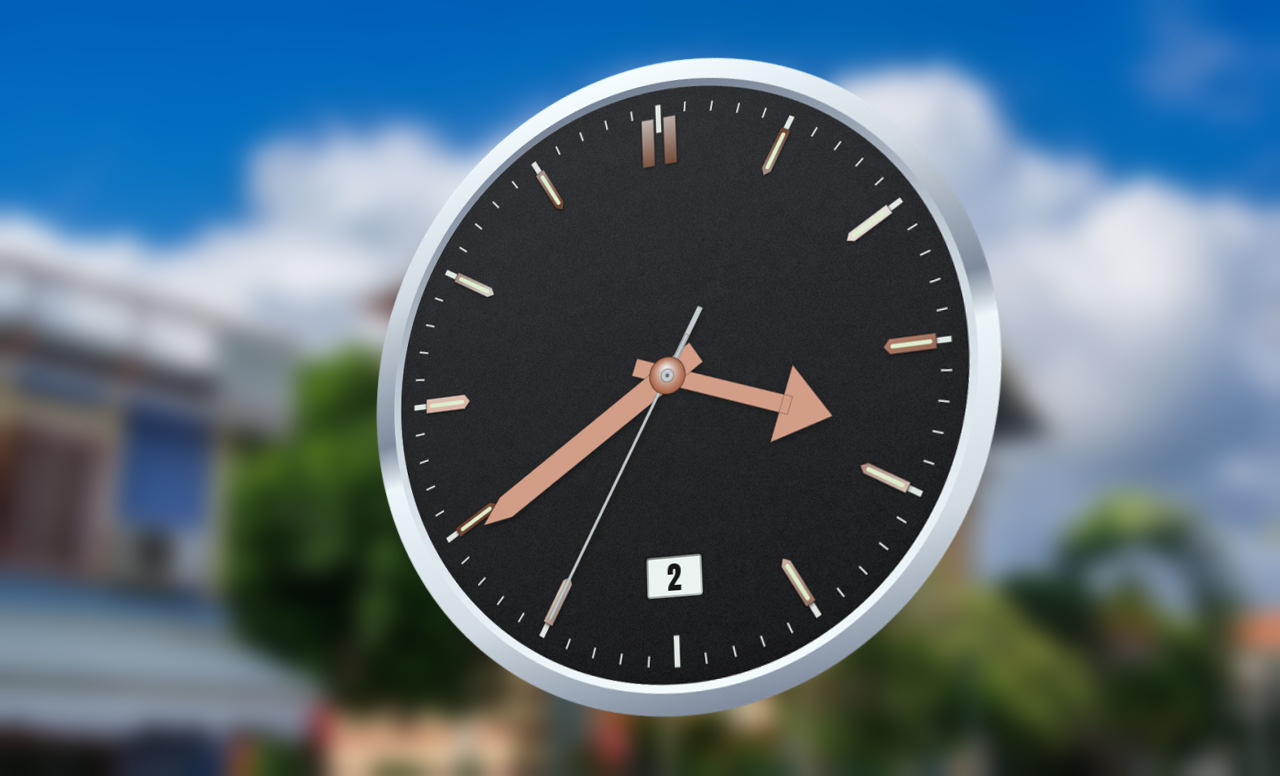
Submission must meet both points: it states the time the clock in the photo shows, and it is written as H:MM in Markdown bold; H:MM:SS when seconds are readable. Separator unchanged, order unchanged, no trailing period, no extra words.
**3:39:35**
